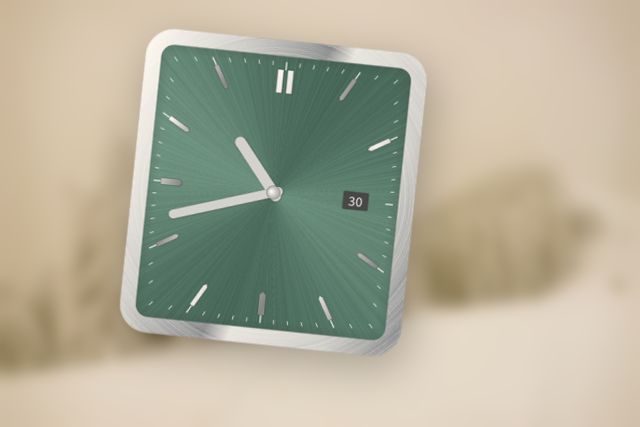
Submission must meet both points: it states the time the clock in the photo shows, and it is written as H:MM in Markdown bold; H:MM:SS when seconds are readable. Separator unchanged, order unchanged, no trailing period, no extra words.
**10:42**
